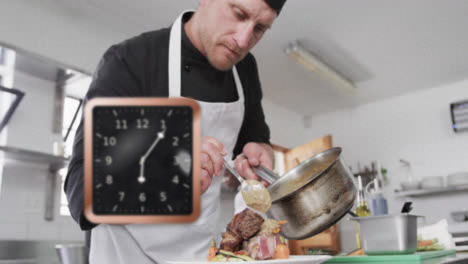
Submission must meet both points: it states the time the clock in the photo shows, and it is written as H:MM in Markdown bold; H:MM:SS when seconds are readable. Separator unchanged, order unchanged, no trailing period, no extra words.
**6:06**
